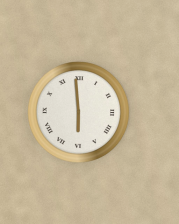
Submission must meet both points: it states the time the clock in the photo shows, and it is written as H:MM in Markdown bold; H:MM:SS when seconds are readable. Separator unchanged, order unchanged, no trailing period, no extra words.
**5:59**
